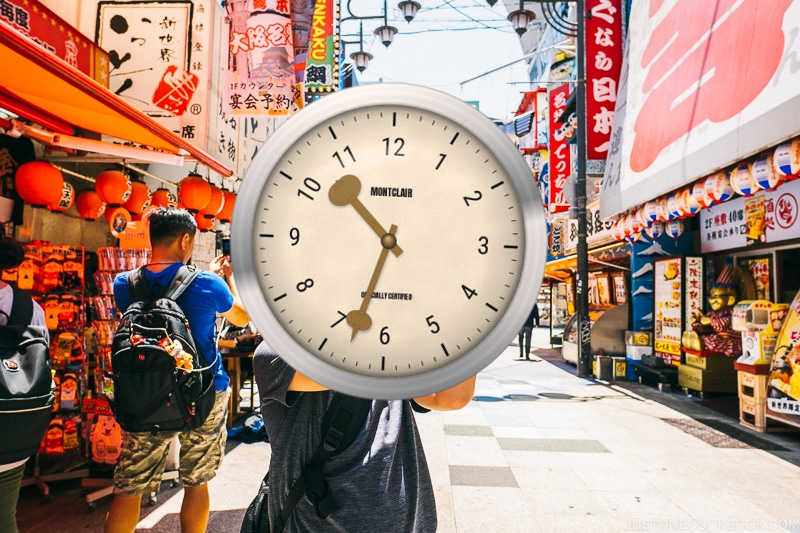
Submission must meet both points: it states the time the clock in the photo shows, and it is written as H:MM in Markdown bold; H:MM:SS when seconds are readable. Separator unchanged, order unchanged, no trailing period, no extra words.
**10:33**
